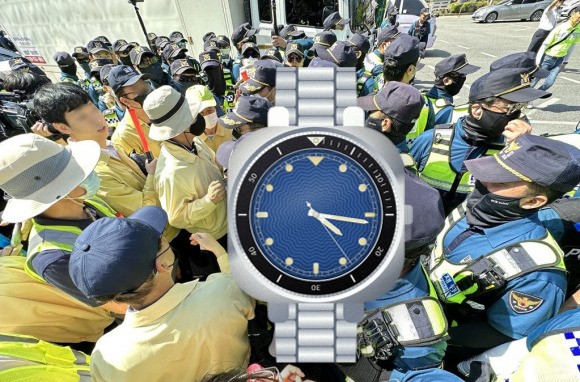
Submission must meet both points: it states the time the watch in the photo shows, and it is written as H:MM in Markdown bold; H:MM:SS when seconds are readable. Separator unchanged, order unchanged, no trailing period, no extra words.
**4:16:24**
